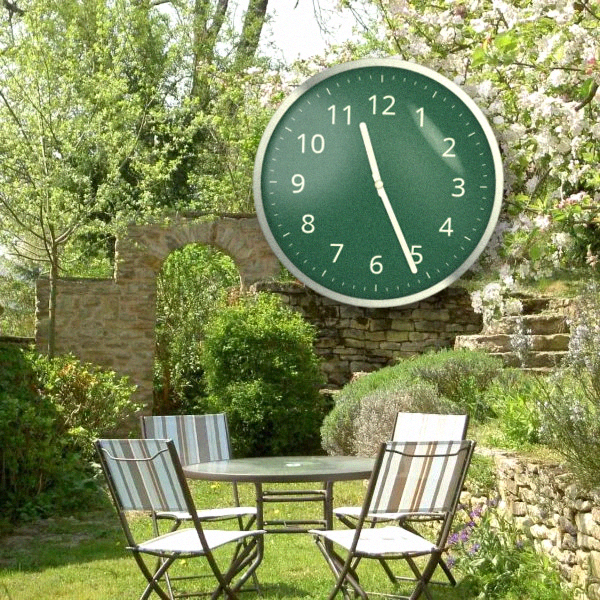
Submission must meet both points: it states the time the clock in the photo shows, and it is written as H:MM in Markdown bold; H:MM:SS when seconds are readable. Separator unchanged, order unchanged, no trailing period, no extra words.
**11:26**
